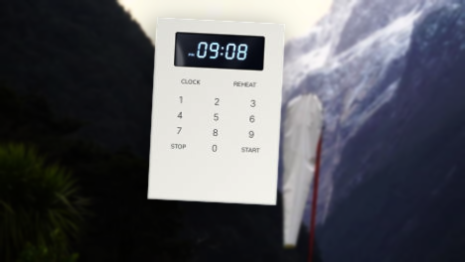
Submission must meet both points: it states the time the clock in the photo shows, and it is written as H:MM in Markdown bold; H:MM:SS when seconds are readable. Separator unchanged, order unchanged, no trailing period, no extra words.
**9:08**
